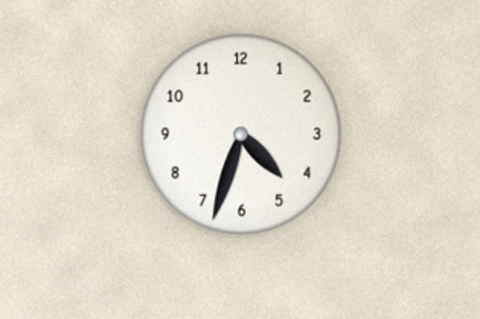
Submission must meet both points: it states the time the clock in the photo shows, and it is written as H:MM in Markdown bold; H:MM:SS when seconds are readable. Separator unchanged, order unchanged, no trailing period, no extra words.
**4:33**
